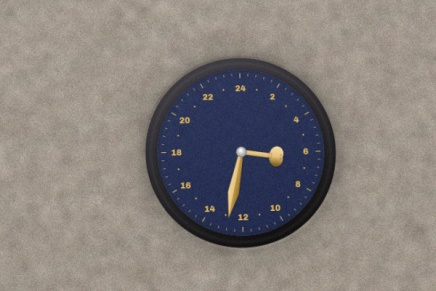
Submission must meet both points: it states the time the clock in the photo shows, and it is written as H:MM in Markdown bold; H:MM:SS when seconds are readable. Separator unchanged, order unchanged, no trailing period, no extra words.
**6:32**
